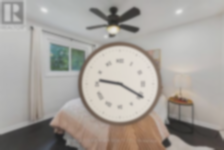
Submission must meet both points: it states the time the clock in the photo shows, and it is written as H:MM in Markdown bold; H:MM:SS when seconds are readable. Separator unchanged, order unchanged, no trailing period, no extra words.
**9:20**
